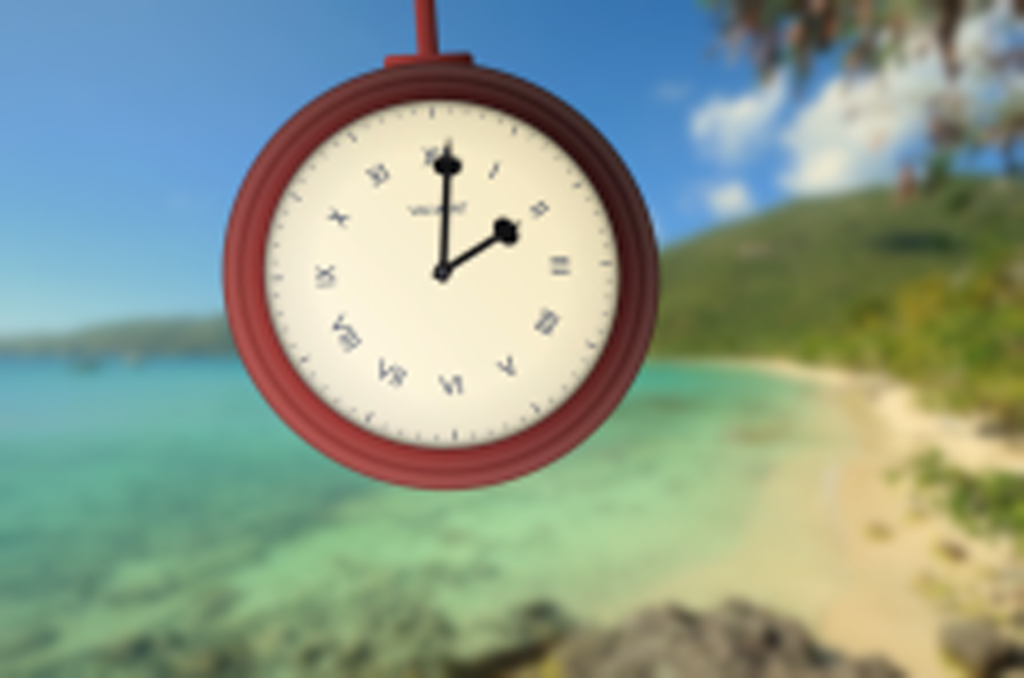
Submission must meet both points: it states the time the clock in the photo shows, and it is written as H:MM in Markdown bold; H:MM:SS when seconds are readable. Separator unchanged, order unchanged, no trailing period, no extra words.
**2:01**
